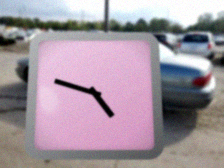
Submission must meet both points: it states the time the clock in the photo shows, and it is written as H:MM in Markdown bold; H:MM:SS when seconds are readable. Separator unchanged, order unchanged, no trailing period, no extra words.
**4:48**
